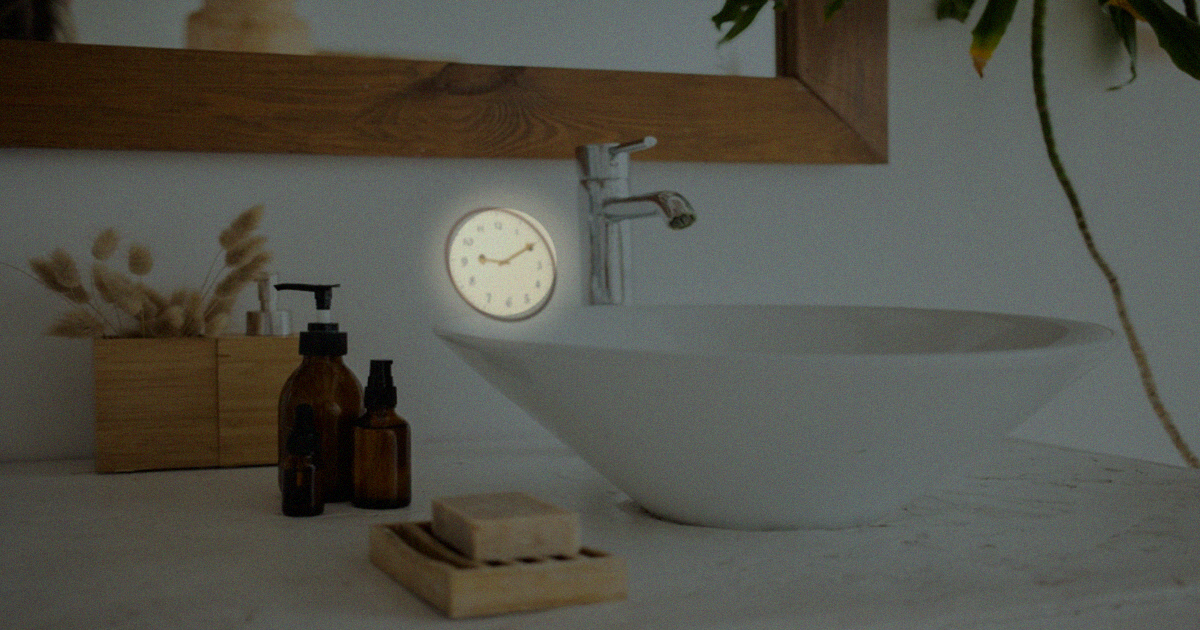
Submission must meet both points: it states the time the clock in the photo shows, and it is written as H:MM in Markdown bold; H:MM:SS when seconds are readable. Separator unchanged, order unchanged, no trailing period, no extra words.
**9:10**
